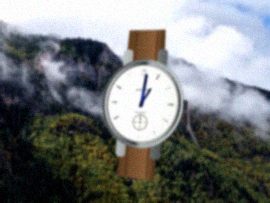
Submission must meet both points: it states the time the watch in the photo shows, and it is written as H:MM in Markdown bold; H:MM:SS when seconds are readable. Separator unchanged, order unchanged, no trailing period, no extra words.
**1:01**
